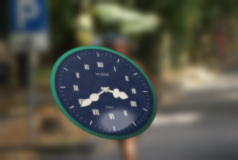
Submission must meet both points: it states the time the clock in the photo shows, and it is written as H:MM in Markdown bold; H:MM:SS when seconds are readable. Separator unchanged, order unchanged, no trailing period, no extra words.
**3:39**
